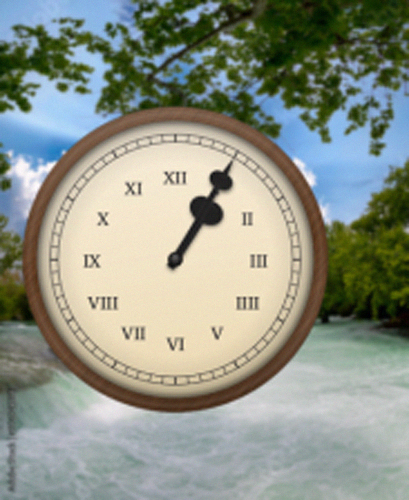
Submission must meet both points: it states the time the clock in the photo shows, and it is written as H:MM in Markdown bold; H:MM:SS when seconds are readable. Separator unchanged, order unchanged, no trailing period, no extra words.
**1:05**
